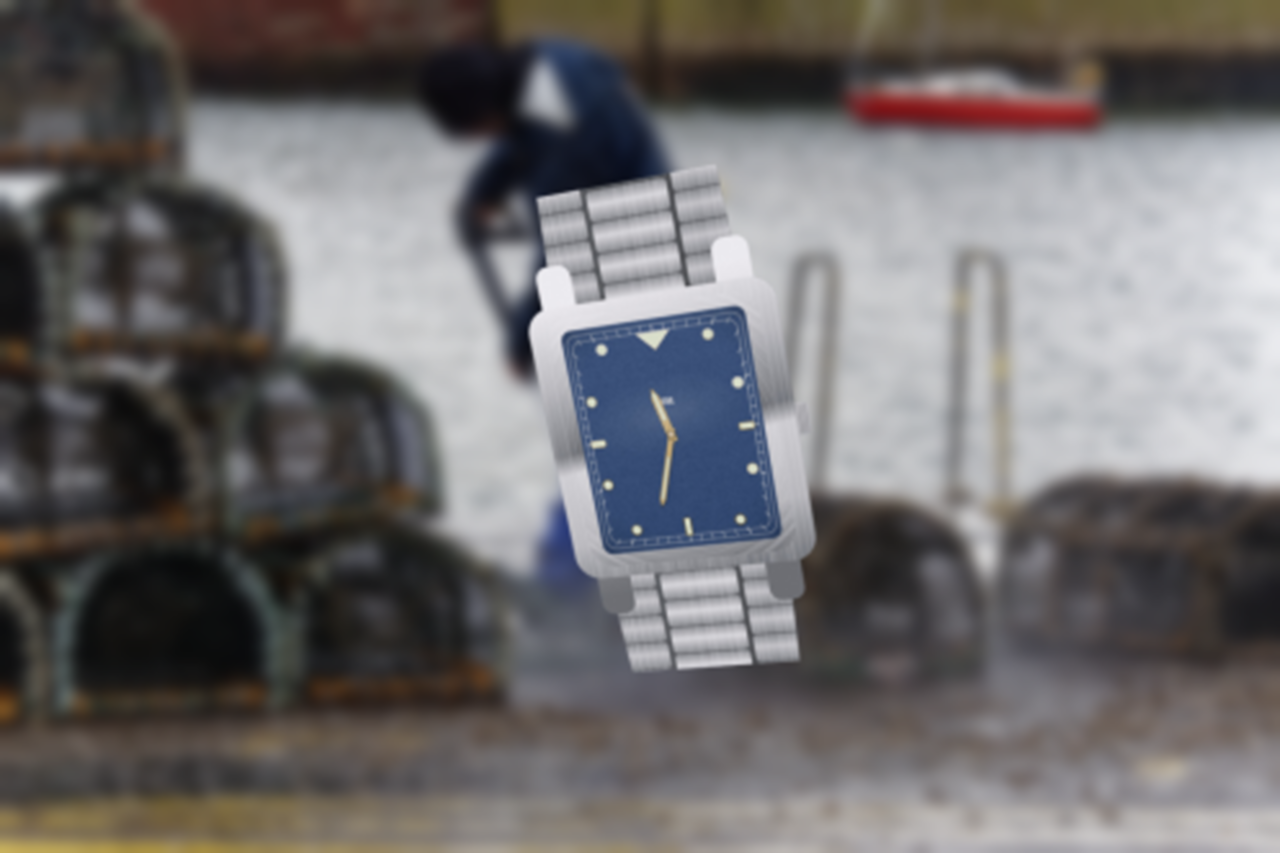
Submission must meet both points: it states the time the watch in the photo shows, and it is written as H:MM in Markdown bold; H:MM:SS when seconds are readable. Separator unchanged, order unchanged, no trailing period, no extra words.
**11:33**
